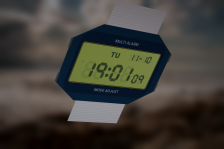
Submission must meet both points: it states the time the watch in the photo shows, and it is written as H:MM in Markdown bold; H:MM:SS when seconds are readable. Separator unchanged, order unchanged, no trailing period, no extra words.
**19:01:09**
